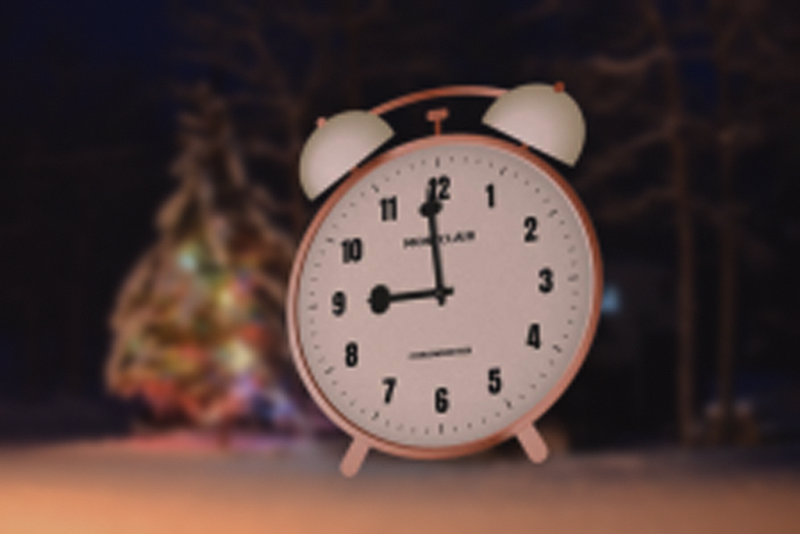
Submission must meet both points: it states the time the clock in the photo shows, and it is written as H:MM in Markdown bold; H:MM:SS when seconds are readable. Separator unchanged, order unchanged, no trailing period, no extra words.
**8:59**
